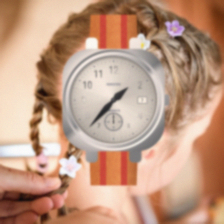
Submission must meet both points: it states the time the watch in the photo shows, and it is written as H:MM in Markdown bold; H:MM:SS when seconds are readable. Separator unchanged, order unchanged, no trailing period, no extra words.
**1:37**
